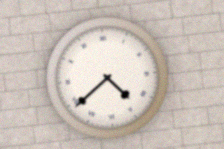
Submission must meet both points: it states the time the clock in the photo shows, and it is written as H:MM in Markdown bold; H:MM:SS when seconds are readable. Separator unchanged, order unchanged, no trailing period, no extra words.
**4:39**
